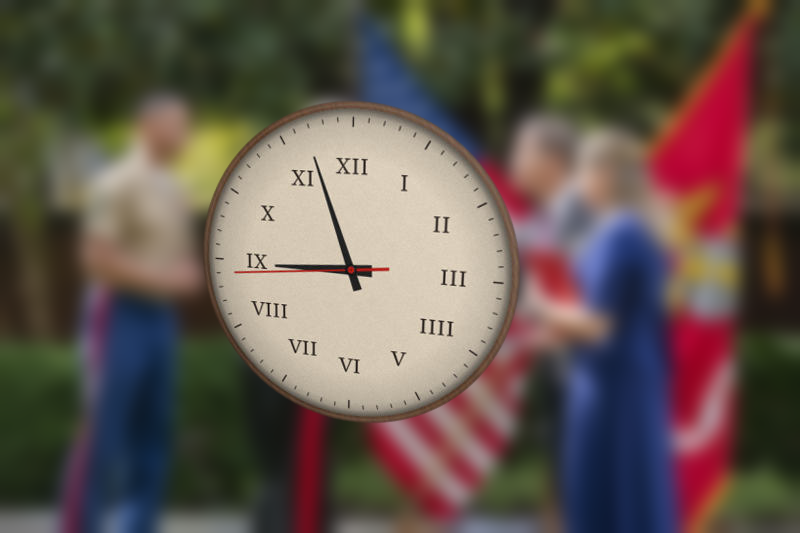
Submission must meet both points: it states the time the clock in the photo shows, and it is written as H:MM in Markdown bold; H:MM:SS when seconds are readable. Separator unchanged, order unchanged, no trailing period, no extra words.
**8:56:44**
